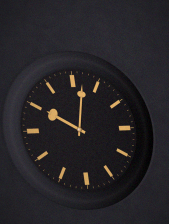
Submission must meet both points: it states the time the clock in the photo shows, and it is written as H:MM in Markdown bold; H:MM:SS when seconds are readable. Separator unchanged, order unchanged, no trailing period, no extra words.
**10:02**
